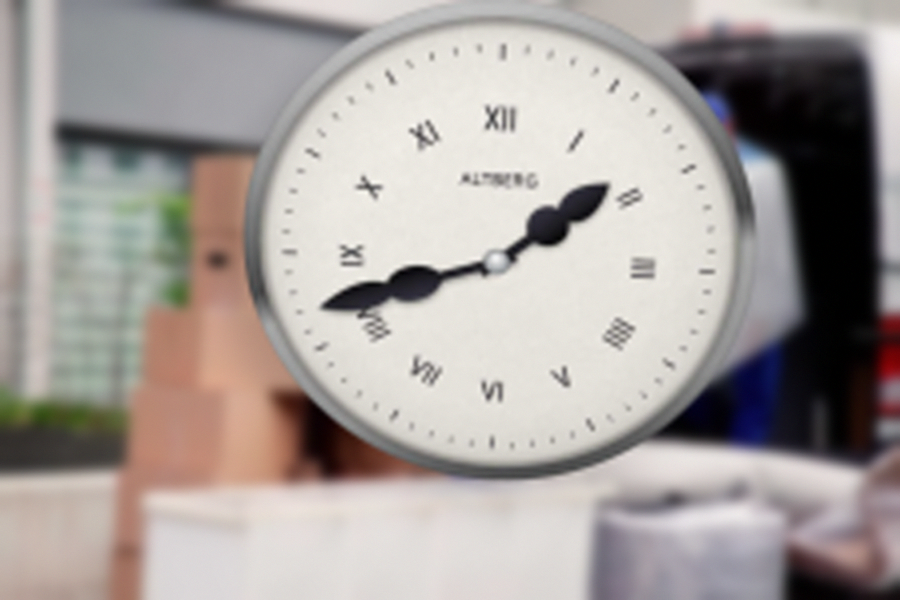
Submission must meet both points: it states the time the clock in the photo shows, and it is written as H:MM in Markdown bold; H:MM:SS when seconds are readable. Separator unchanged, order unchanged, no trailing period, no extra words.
**1:42**
